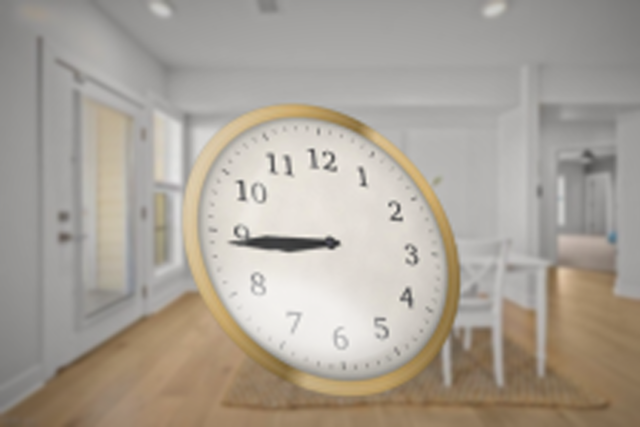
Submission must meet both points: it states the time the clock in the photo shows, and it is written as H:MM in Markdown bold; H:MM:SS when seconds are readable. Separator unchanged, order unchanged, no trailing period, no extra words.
**8:44**
